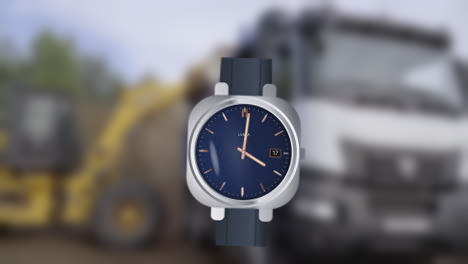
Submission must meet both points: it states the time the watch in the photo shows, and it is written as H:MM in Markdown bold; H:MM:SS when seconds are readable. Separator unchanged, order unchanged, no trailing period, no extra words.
**4:01**
